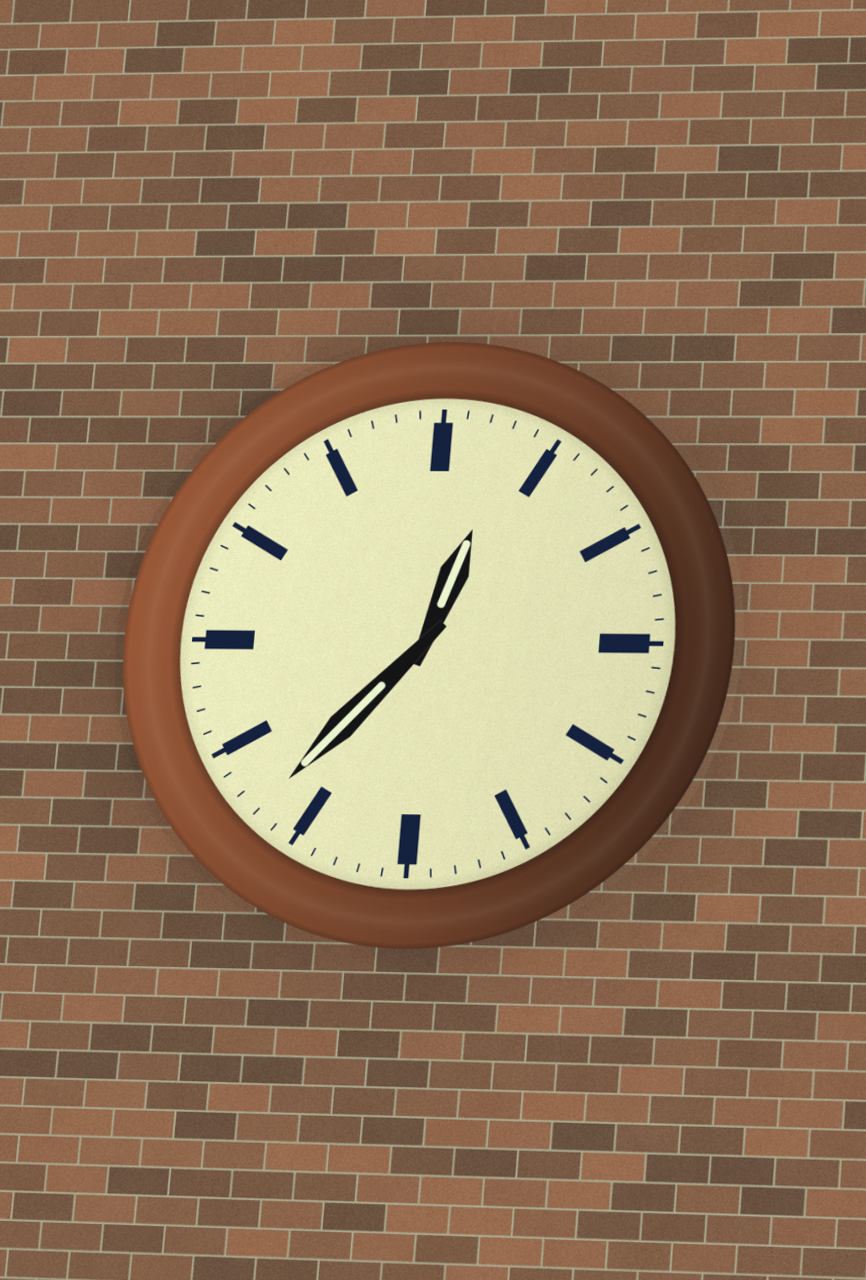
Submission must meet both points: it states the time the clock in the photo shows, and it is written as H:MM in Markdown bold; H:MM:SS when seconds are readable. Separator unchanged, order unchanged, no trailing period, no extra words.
**12:37**
